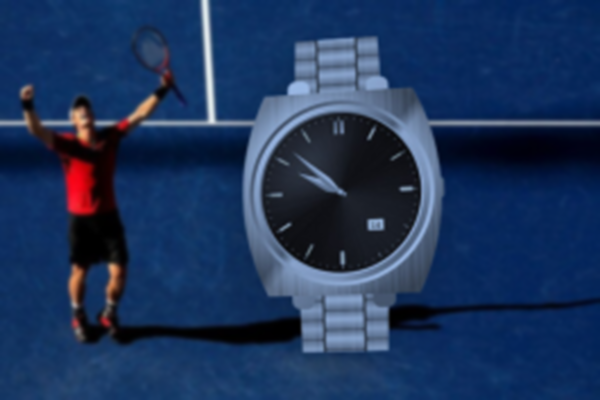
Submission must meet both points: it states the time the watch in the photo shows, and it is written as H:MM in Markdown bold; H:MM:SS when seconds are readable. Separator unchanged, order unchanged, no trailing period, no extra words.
**9:52**
